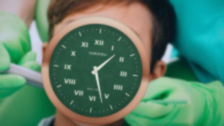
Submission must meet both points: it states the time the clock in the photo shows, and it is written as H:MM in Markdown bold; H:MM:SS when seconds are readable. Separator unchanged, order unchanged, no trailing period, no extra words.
**1:27**
